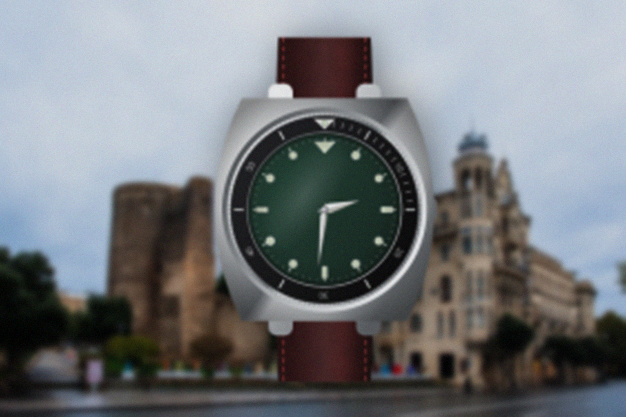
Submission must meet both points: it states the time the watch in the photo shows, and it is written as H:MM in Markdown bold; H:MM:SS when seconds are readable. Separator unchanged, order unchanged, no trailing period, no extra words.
**2:31**
